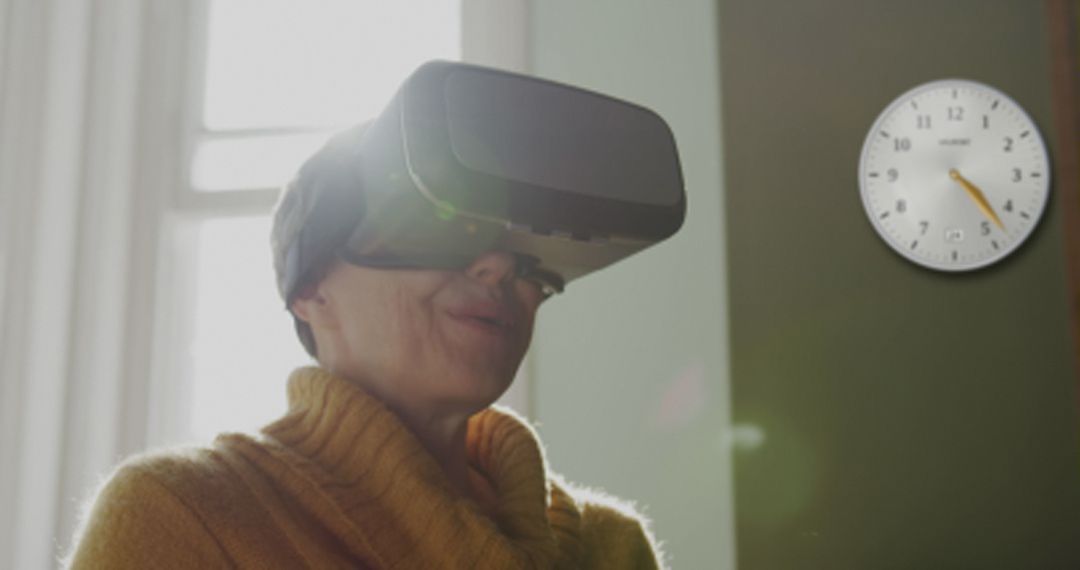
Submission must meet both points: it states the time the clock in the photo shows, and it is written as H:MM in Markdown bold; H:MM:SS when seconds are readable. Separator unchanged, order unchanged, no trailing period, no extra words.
**4:23**
